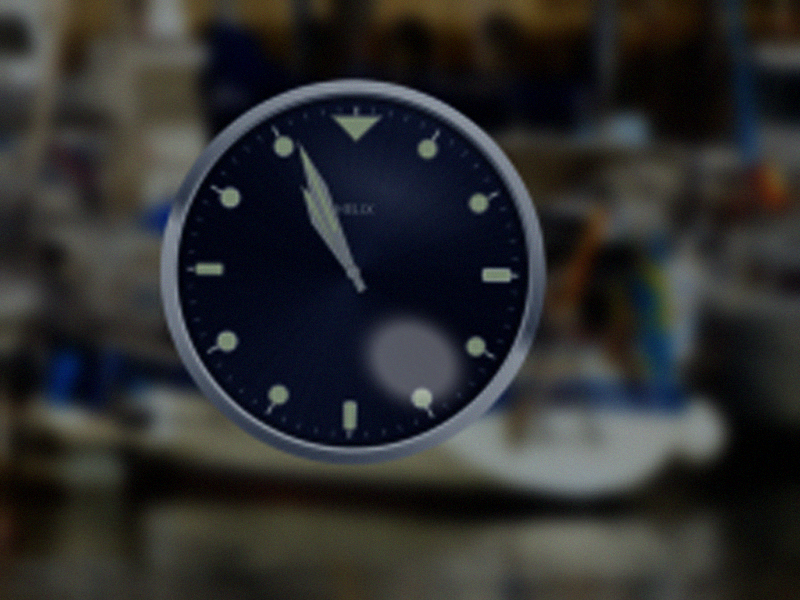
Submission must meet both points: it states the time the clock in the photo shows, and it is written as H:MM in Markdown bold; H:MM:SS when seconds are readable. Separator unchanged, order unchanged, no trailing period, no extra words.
**10:56**
